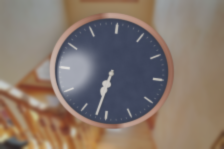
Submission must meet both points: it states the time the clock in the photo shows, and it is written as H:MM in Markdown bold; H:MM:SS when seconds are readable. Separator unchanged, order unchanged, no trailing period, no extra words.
**6:32**
